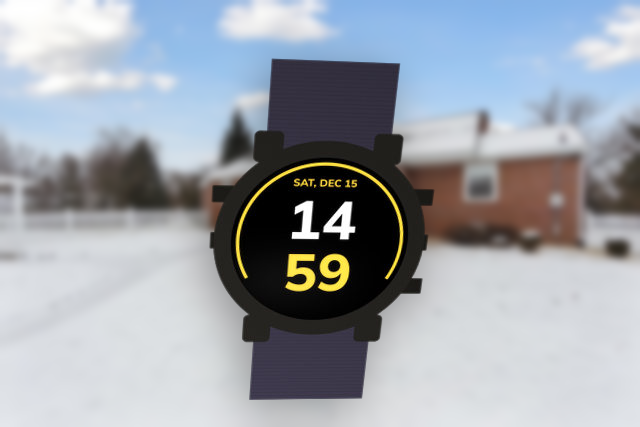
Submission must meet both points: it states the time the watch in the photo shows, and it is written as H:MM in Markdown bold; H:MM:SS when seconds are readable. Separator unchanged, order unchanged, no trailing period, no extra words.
**14:59**
